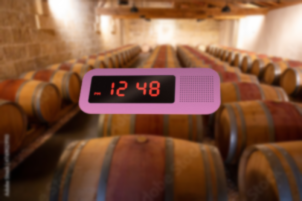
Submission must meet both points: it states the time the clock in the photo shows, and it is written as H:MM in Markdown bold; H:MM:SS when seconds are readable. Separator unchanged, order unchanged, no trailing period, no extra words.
**12:48**
